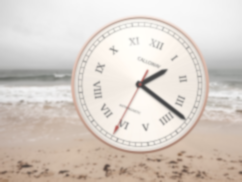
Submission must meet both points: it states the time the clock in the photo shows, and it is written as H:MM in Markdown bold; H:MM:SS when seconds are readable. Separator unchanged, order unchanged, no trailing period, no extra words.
**1:17:31**
